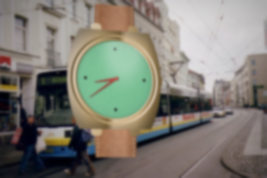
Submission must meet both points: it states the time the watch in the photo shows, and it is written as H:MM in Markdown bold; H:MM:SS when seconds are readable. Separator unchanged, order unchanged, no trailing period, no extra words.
**8:39**
